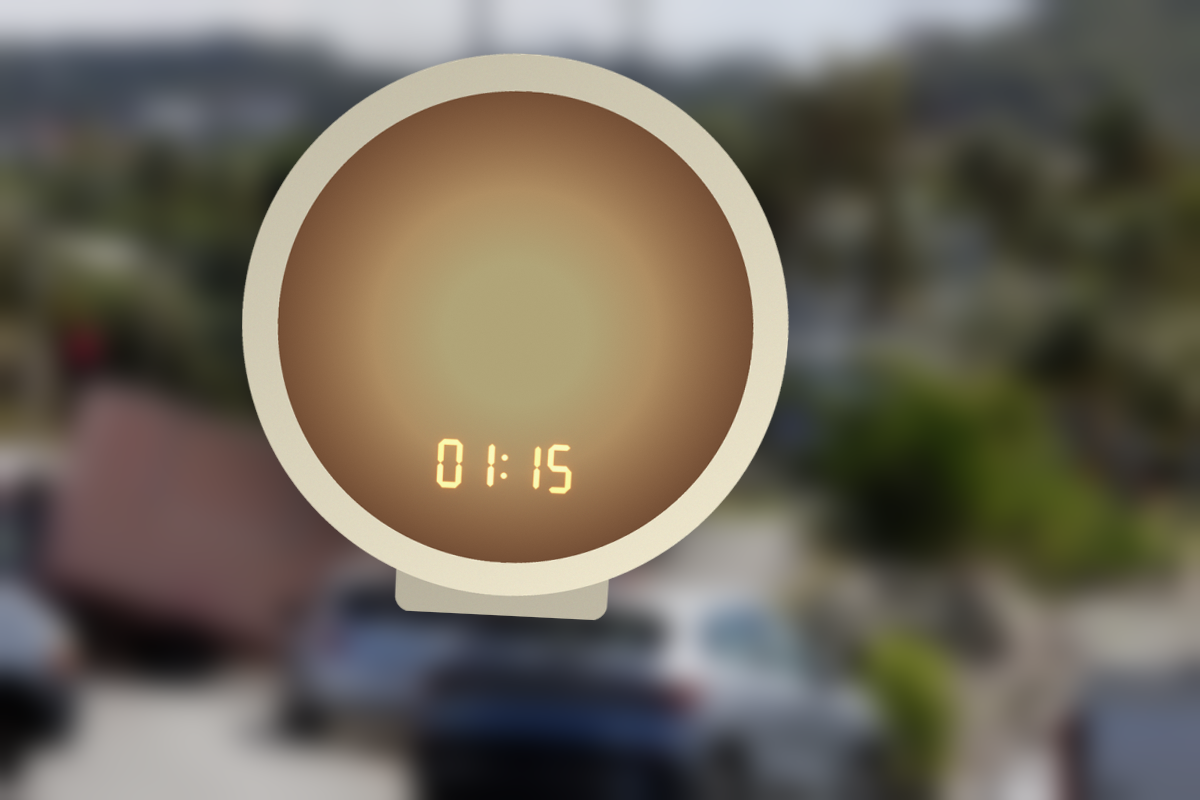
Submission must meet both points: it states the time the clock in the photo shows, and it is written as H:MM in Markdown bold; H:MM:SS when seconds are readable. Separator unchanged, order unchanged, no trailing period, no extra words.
**1:15**
